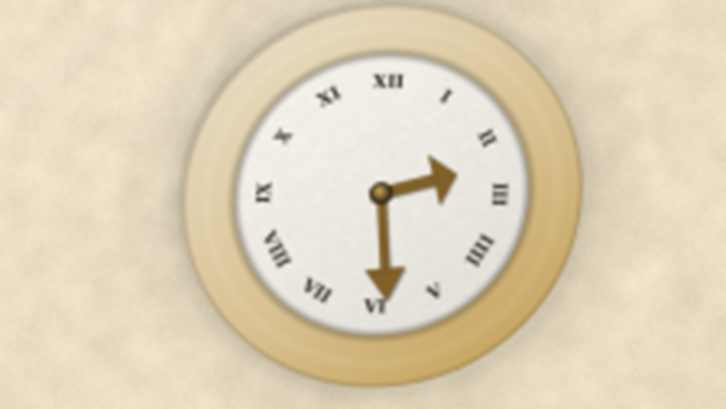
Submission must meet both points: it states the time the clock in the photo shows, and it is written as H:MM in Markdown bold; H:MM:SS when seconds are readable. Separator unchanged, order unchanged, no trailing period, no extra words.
**2:29**
